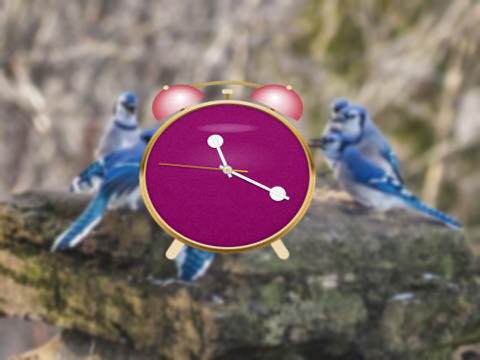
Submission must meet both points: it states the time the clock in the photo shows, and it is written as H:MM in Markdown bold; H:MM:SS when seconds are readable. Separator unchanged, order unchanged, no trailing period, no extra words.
**11:19:46**
